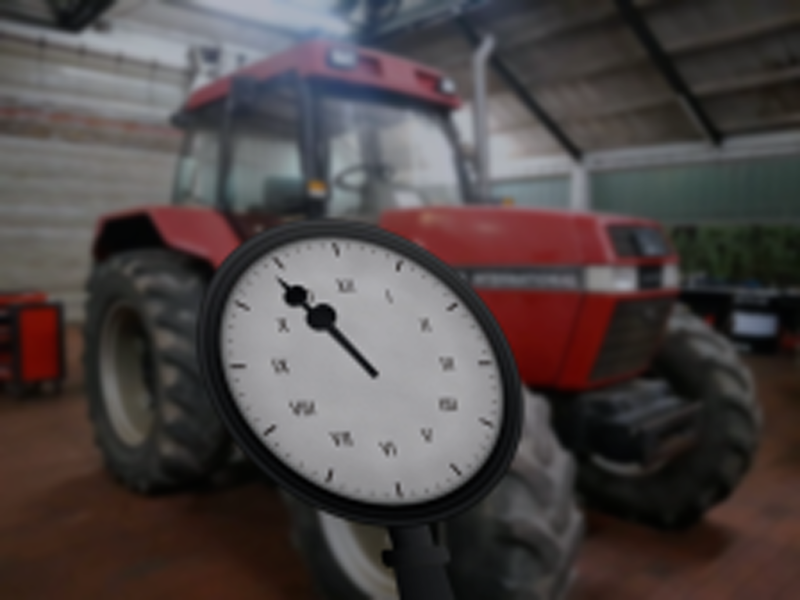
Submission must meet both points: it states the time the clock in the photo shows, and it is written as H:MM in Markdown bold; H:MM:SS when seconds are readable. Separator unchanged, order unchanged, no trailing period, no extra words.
**10:54**
